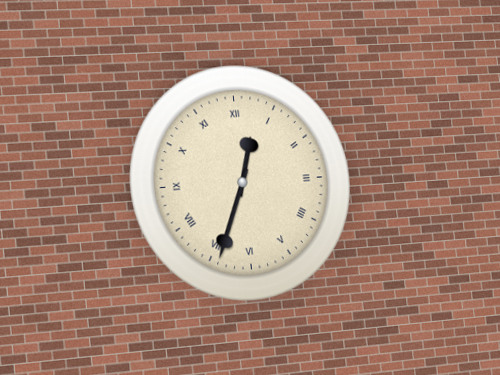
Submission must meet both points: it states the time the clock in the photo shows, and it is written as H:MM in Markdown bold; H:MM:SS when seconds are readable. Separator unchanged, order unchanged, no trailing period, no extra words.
**12:34**
